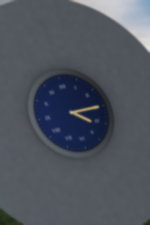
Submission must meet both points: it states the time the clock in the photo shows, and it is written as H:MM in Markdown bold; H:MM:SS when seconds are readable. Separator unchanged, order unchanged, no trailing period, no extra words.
**4:15**
